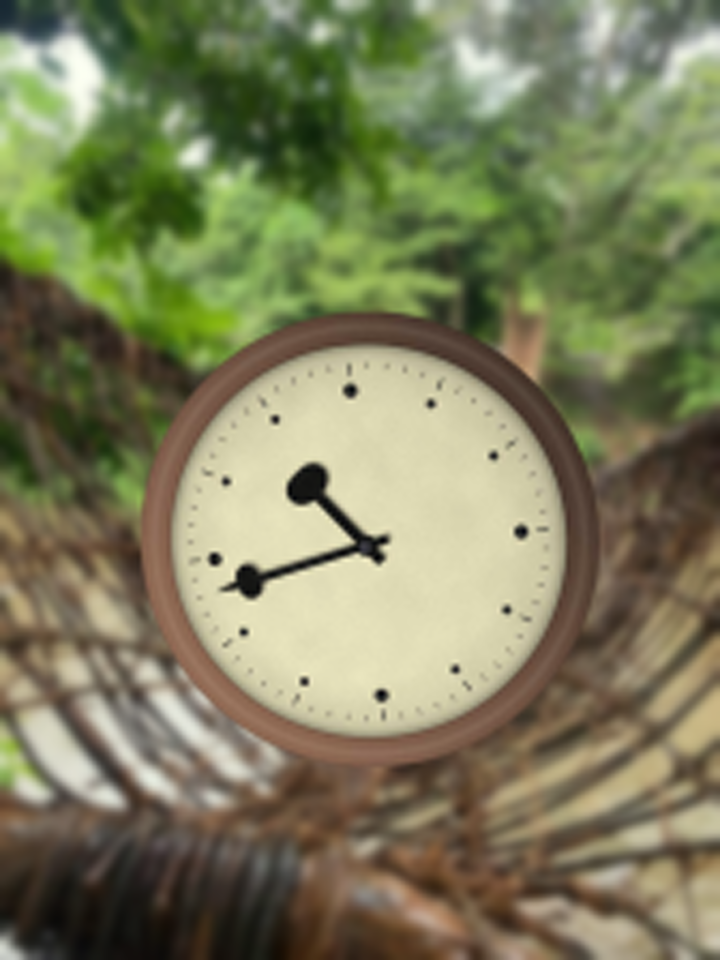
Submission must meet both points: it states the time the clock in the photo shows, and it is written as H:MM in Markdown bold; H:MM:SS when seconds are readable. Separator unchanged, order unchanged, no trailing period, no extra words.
**10:43**
